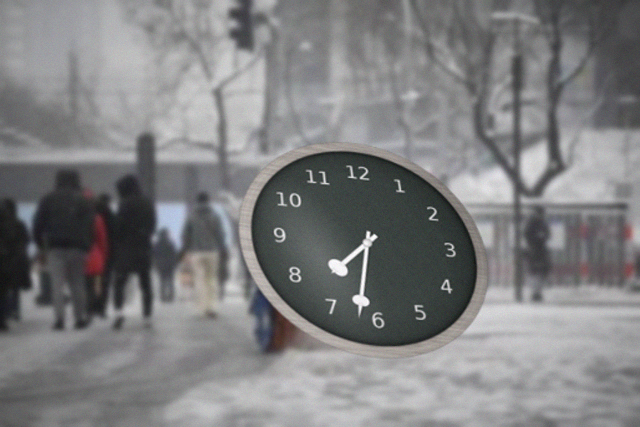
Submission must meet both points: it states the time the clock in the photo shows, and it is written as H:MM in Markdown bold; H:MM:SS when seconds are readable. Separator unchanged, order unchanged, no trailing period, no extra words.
**7:32**
